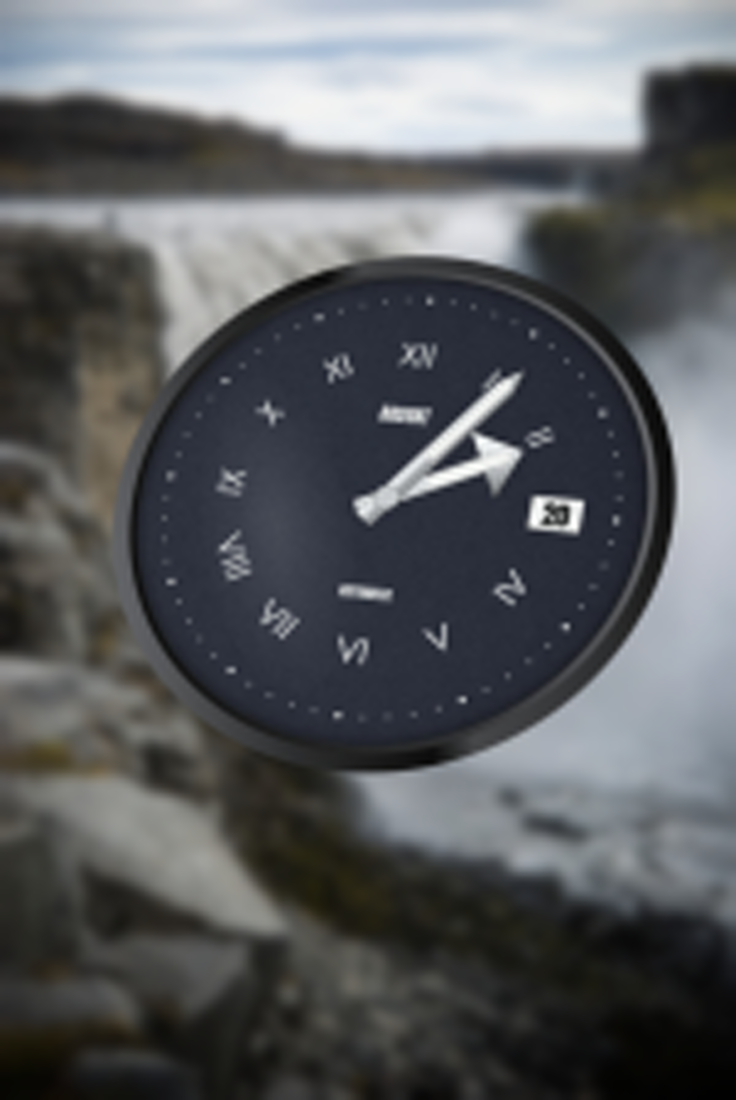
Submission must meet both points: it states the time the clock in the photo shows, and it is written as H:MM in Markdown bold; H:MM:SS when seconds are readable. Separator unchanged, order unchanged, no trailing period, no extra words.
**2:06**
